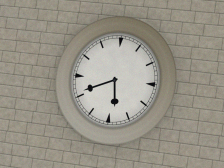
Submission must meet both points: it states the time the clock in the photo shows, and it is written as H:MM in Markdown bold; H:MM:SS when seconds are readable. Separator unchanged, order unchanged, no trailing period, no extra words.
**5:41**
